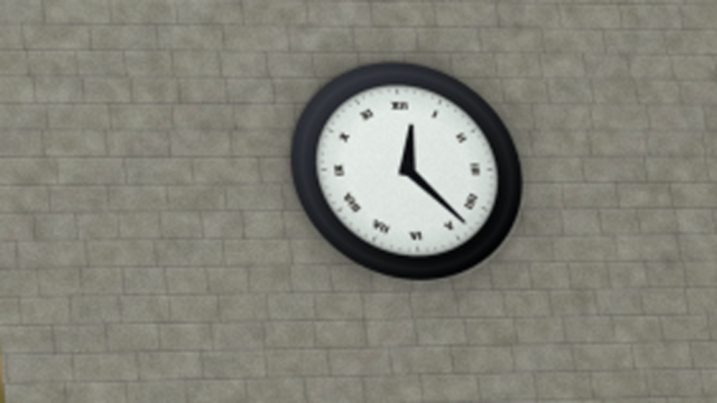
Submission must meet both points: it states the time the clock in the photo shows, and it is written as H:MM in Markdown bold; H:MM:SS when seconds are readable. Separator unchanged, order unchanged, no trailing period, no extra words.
**12:23**
